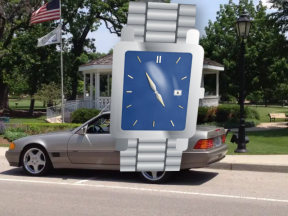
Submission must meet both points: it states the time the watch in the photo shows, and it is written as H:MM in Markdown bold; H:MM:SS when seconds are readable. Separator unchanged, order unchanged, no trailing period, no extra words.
**4:55**
